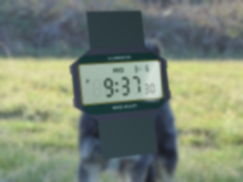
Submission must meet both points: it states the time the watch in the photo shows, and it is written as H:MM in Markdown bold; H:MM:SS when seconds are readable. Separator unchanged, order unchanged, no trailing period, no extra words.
**9:37**
